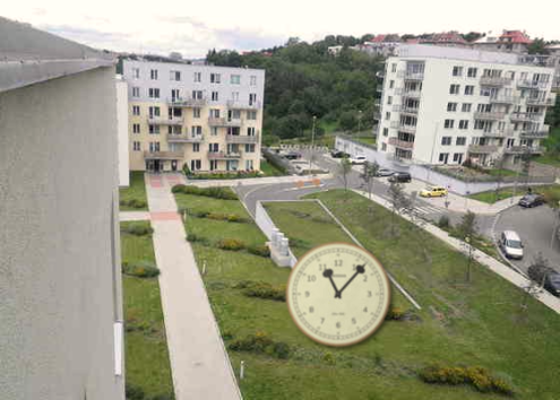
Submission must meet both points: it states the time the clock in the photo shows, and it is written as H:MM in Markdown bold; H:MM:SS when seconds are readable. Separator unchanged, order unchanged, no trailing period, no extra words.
**11:07**
